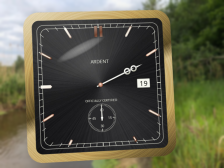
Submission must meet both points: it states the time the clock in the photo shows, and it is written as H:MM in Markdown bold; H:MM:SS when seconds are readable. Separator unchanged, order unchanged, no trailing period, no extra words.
**2:11**
